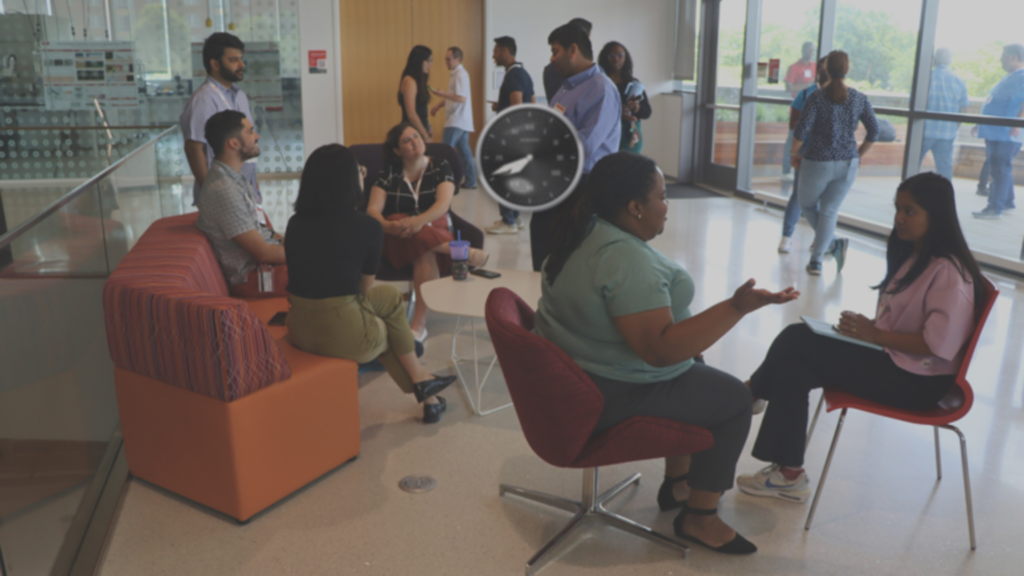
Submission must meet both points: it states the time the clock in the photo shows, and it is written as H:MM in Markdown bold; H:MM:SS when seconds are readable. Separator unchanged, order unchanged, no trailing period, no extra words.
**7:41**
